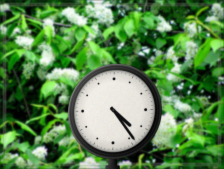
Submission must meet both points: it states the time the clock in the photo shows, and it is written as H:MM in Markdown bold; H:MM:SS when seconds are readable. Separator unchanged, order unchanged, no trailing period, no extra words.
**4:24**
